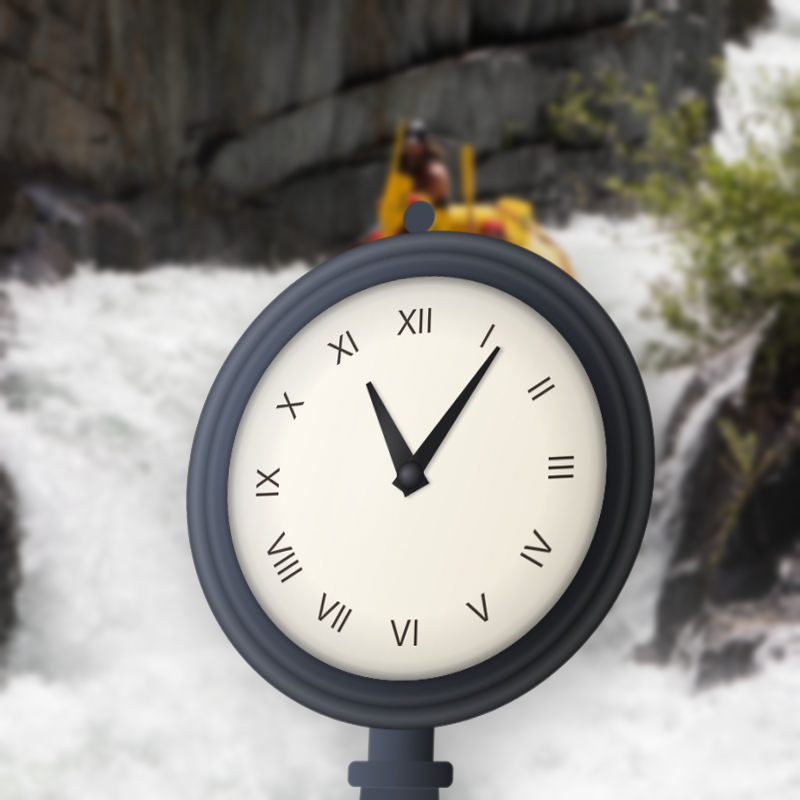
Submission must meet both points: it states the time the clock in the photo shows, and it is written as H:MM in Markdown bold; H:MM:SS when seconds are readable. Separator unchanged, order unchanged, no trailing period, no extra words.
**11:06**
